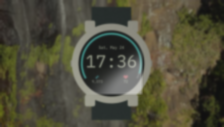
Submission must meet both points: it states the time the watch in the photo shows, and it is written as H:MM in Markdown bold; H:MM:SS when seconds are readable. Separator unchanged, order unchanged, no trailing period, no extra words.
**17:36**
